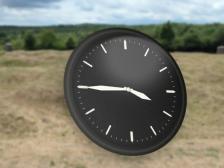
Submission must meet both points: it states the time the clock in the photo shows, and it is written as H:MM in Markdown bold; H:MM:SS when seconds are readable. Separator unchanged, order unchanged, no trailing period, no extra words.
**3:45**
